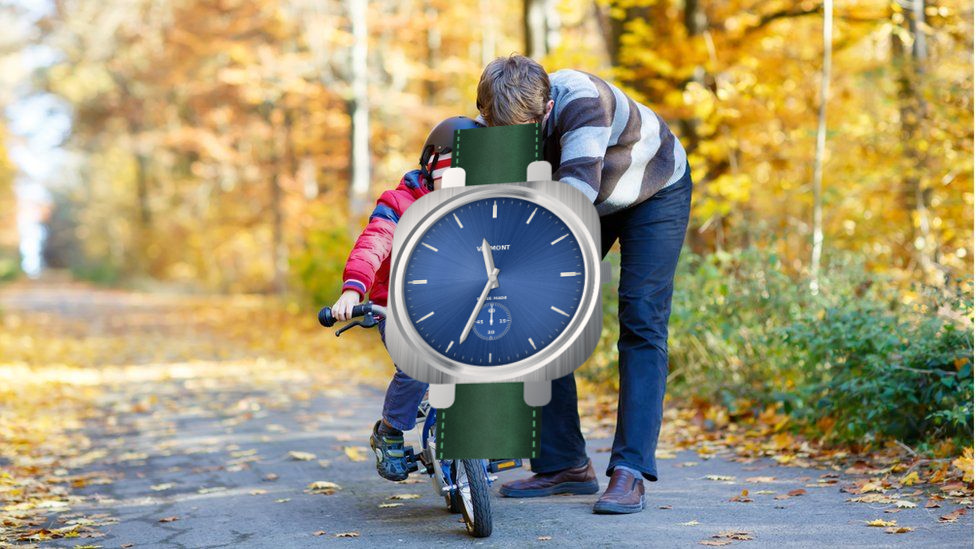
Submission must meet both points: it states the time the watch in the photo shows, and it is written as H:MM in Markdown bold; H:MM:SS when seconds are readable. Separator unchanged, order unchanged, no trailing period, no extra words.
**11:34**
